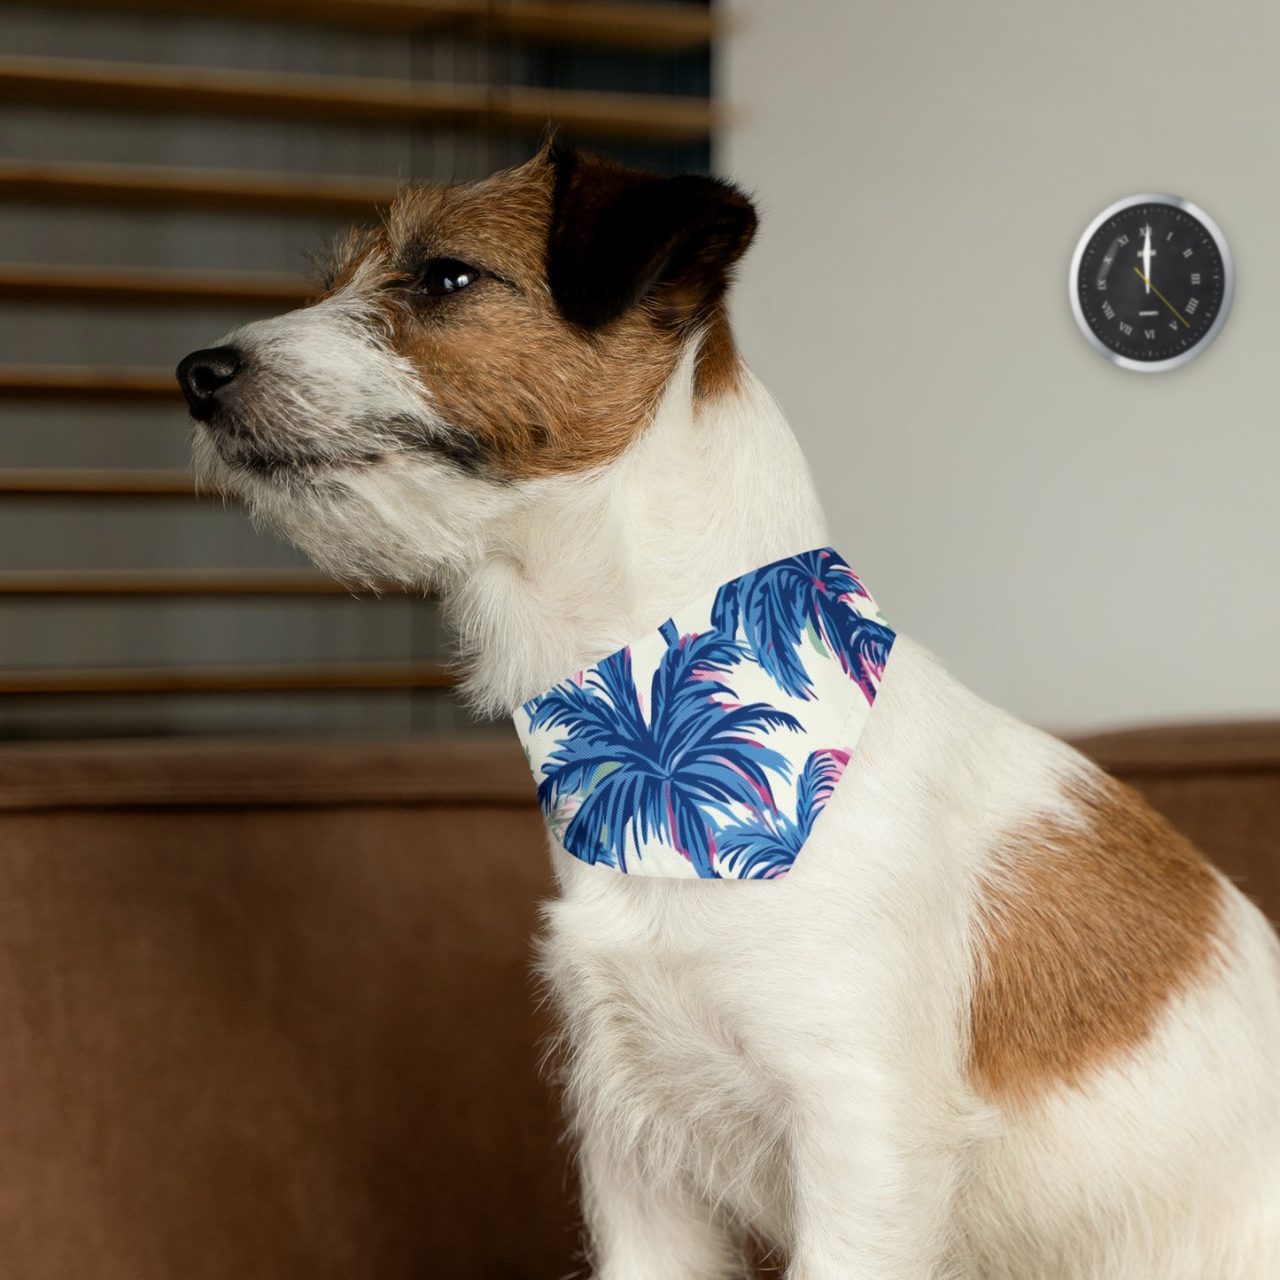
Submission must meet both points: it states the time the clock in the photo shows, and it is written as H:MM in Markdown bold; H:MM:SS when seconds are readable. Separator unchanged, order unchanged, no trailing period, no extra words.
**12:00:23**
